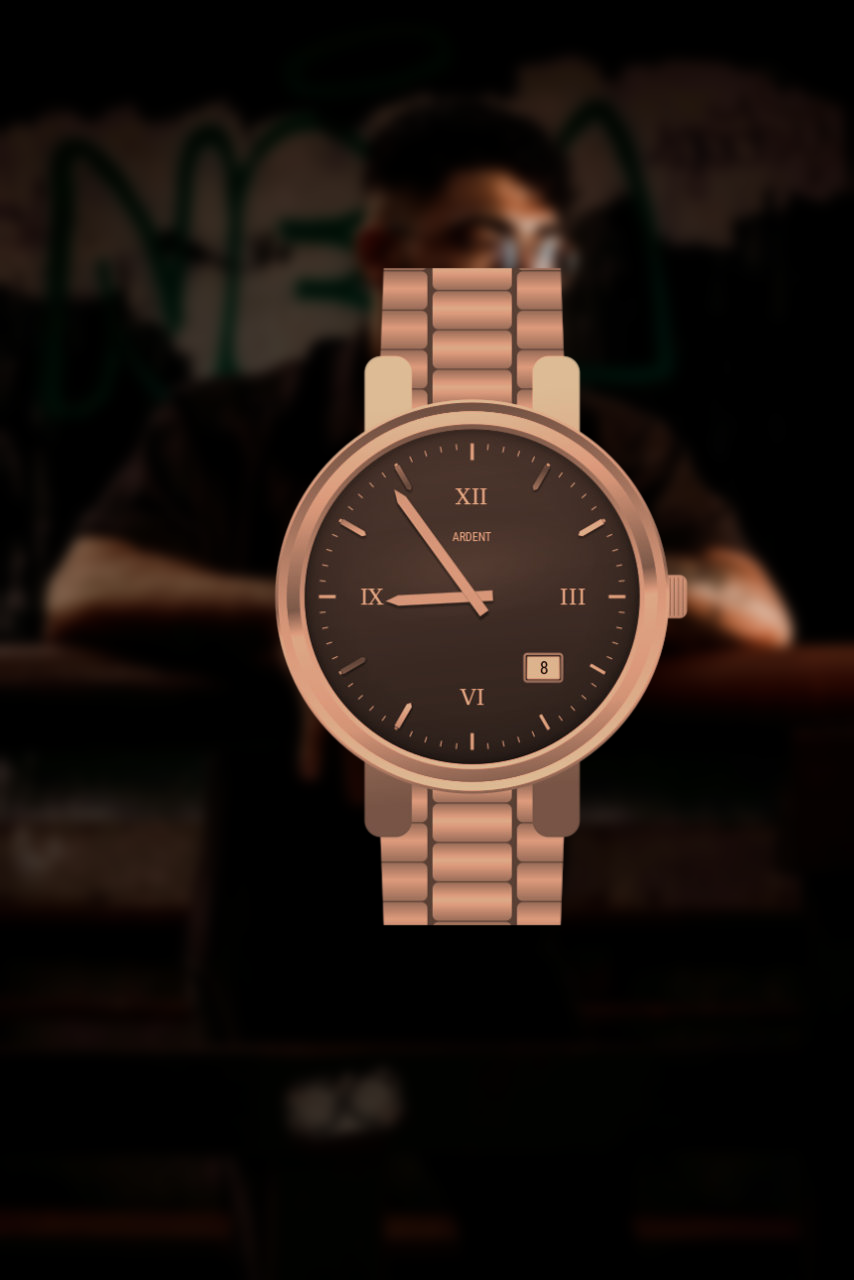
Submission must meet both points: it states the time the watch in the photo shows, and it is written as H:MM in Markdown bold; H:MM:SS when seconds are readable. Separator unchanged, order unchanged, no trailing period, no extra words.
**8:54**
